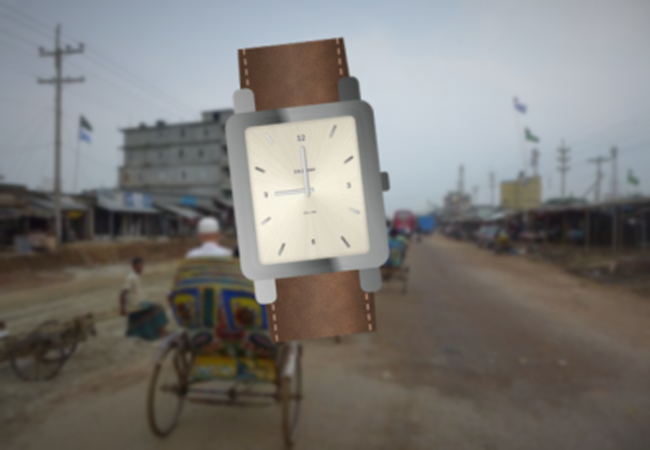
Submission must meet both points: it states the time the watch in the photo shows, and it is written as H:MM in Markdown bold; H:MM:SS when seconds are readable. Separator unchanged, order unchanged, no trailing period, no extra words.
**9:00**
